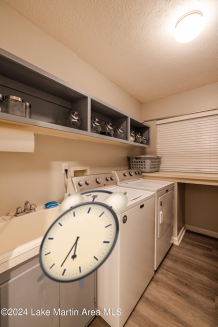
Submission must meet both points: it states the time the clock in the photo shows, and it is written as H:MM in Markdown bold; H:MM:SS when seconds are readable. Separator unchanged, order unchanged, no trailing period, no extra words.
**5:32**
